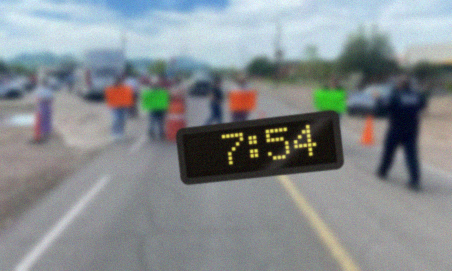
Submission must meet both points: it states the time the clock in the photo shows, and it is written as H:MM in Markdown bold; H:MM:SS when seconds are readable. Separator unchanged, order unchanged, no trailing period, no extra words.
**7:54**
